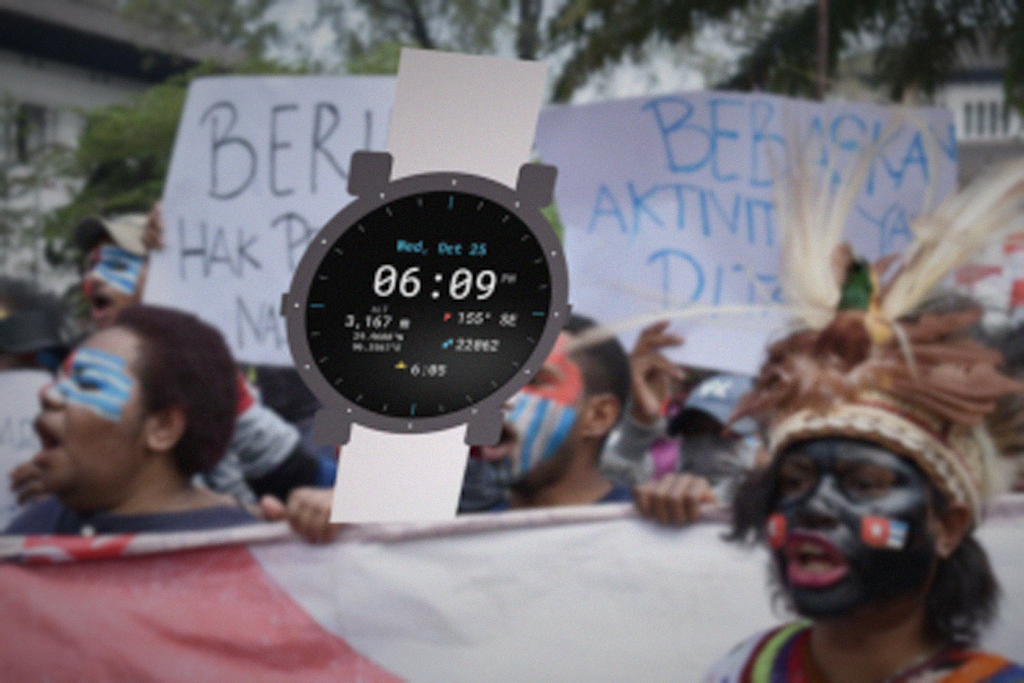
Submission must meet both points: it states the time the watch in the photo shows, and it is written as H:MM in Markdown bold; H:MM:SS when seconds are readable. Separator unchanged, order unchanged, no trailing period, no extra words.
**6:09**
